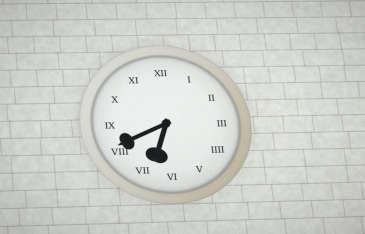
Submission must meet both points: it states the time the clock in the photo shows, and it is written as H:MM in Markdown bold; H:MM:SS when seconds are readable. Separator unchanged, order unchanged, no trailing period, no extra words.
**6:41**
